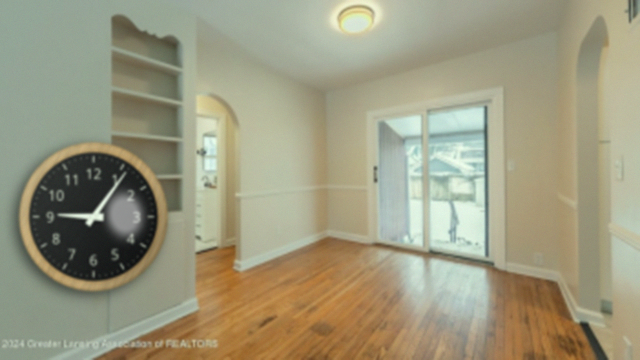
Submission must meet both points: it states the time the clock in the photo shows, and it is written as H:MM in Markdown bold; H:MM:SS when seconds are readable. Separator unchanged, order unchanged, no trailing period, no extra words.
**9:06**
